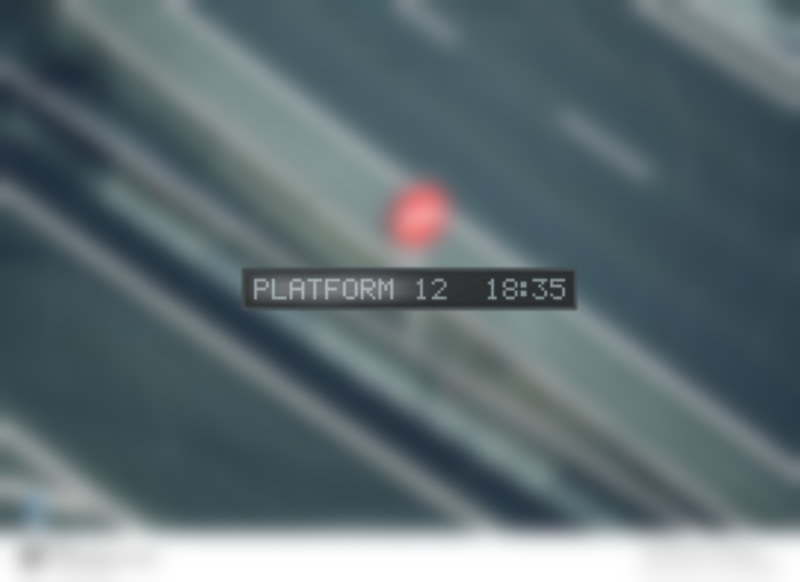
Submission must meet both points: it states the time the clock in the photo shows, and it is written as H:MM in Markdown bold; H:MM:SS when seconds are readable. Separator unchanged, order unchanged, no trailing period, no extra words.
**18:35**
